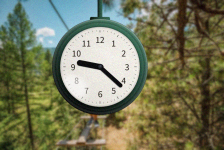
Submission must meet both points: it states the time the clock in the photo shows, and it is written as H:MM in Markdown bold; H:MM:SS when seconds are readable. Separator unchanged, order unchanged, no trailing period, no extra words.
**9:22**
